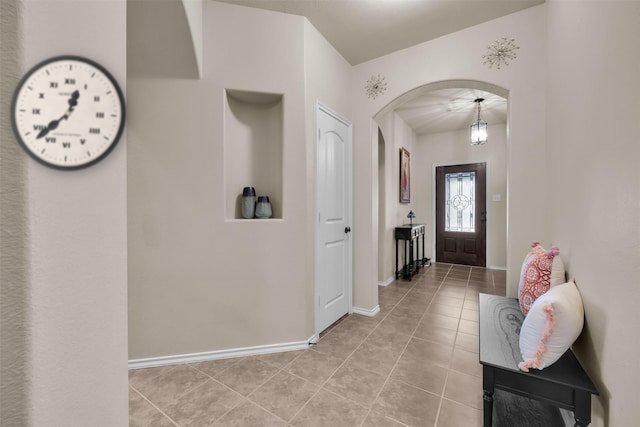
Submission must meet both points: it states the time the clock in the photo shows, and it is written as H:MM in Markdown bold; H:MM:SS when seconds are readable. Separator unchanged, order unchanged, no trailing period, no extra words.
**12:38**
